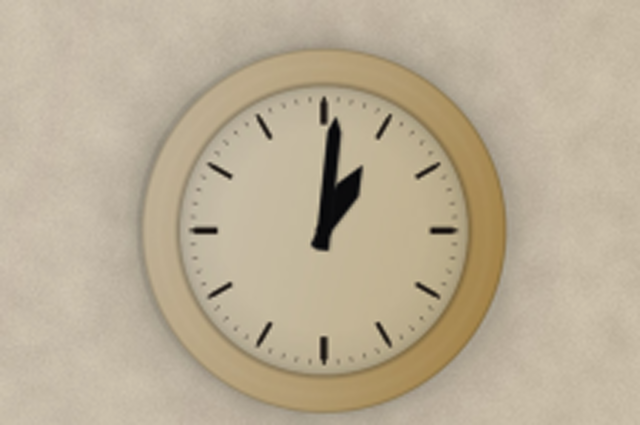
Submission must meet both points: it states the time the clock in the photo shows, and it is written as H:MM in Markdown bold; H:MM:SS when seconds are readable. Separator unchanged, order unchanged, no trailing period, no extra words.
**1:01**
